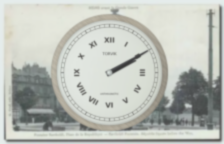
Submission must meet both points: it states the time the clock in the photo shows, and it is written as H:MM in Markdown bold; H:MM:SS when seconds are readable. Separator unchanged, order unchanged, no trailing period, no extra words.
**2:10**
